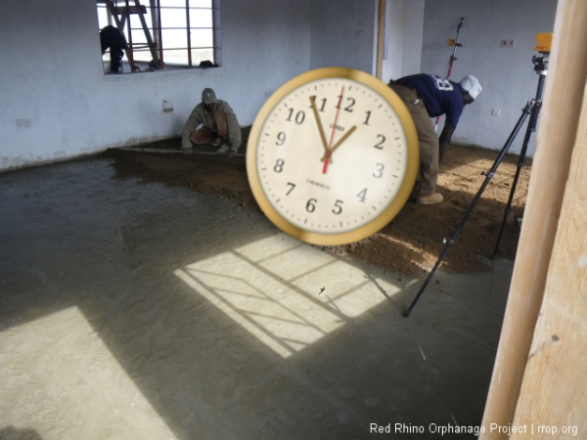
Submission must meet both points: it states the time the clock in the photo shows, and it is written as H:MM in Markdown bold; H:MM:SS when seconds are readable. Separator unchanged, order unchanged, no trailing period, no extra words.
**12:53:59**
